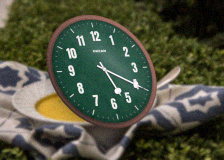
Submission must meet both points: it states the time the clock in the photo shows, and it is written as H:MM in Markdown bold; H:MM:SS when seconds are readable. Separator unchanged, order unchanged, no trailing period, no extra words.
**5:20**
